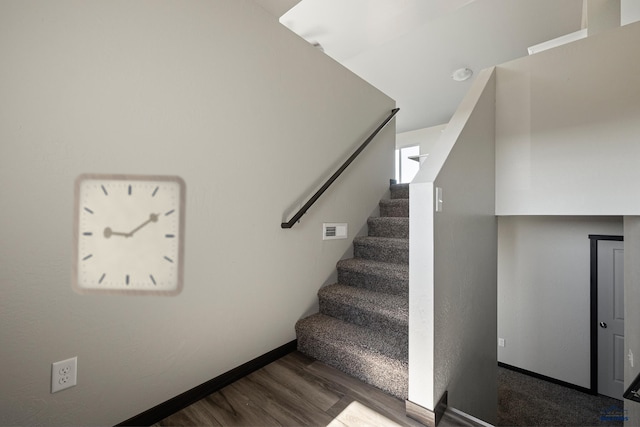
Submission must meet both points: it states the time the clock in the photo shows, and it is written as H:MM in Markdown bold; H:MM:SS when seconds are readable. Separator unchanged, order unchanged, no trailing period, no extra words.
**9:09**
